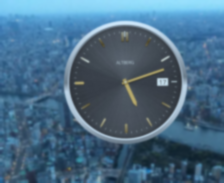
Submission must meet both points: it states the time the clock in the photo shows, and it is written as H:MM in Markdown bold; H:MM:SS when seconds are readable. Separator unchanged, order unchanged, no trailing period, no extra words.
**5:12**
